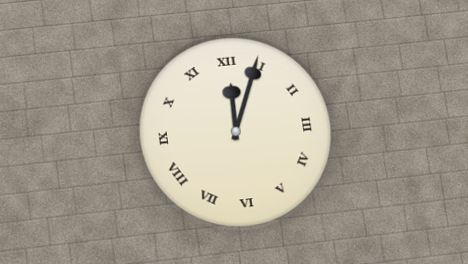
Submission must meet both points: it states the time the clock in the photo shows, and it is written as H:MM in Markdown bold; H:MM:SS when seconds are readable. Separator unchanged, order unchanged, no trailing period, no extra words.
**12:04**
